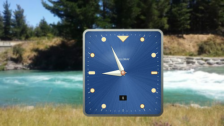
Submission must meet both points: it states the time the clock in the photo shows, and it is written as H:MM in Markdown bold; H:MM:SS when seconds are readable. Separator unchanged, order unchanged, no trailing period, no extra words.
**8:56**
